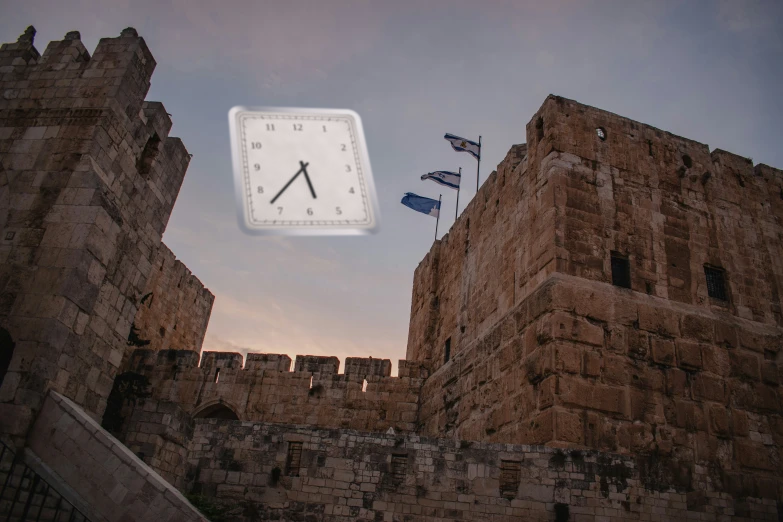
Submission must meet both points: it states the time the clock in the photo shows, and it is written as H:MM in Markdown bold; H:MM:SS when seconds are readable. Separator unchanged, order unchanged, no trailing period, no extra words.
**5:37**
